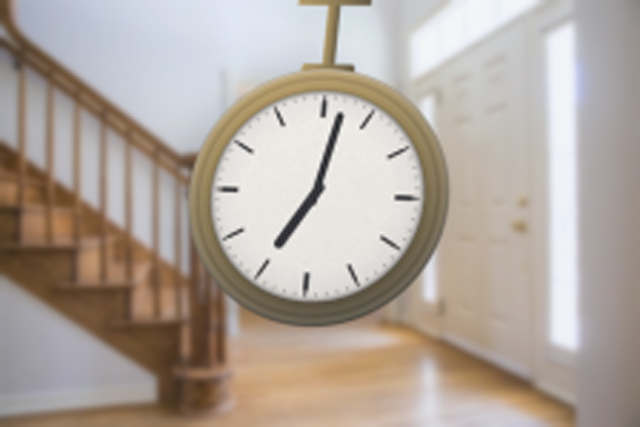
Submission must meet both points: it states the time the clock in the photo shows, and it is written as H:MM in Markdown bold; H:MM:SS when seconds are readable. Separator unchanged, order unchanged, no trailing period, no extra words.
**7:02**
